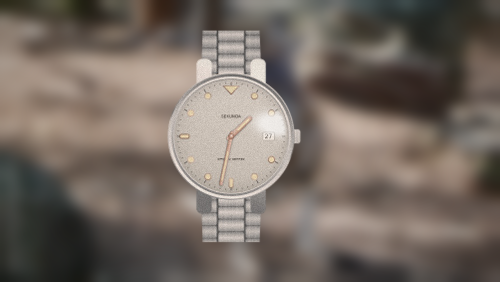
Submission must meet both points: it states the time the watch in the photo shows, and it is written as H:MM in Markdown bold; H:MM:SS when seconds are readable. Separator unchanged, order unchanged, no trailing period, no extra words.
**1:32**
